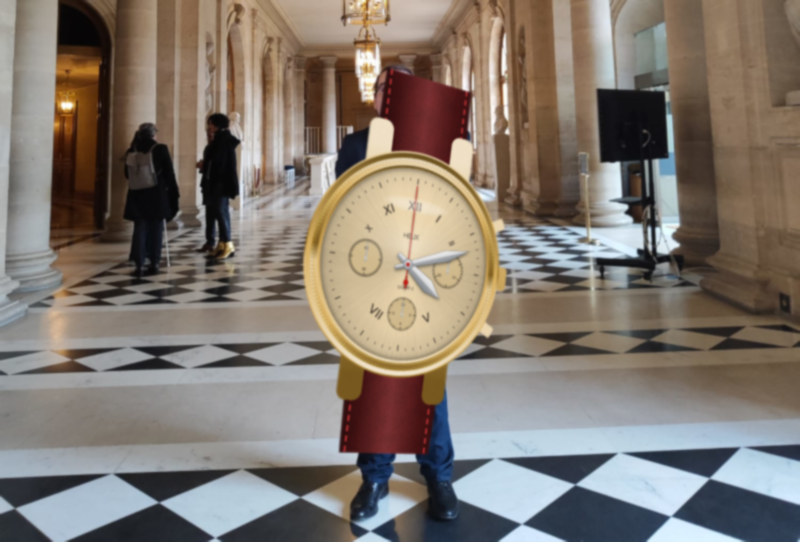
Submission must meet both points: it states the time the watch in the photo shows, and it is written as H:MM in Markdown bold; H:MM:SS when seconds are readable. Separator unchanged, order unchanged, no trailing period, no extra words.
**4:12**
